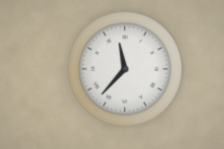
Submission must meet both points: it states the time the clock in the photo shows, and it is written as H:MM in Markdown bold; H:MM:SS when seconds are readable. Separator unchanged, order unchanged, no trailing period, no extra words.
**11:37**
